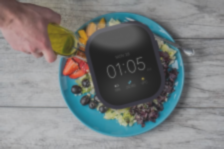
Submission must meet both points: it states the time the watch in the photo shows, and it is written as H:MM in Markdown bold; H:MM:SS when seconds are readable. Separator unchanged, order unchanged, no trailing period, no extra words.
**1:05**
